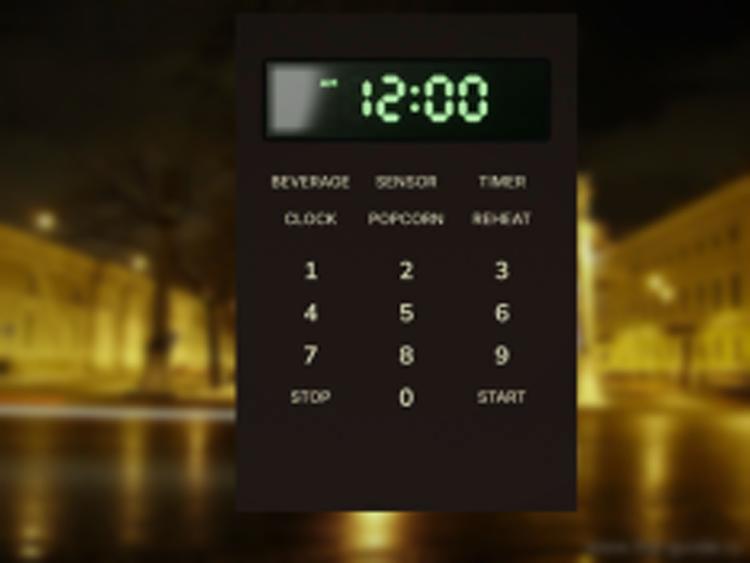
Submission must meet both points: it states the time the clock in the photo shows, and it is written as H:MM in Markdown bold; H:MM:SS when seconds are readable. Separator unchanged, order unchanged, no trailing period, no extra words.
**12:00**
